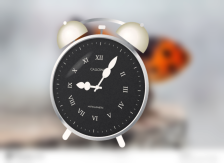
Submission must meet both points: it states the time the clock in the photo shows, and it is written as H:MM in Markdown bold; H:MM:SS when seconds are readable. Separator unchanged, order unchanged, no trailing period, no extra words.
**9:05**
